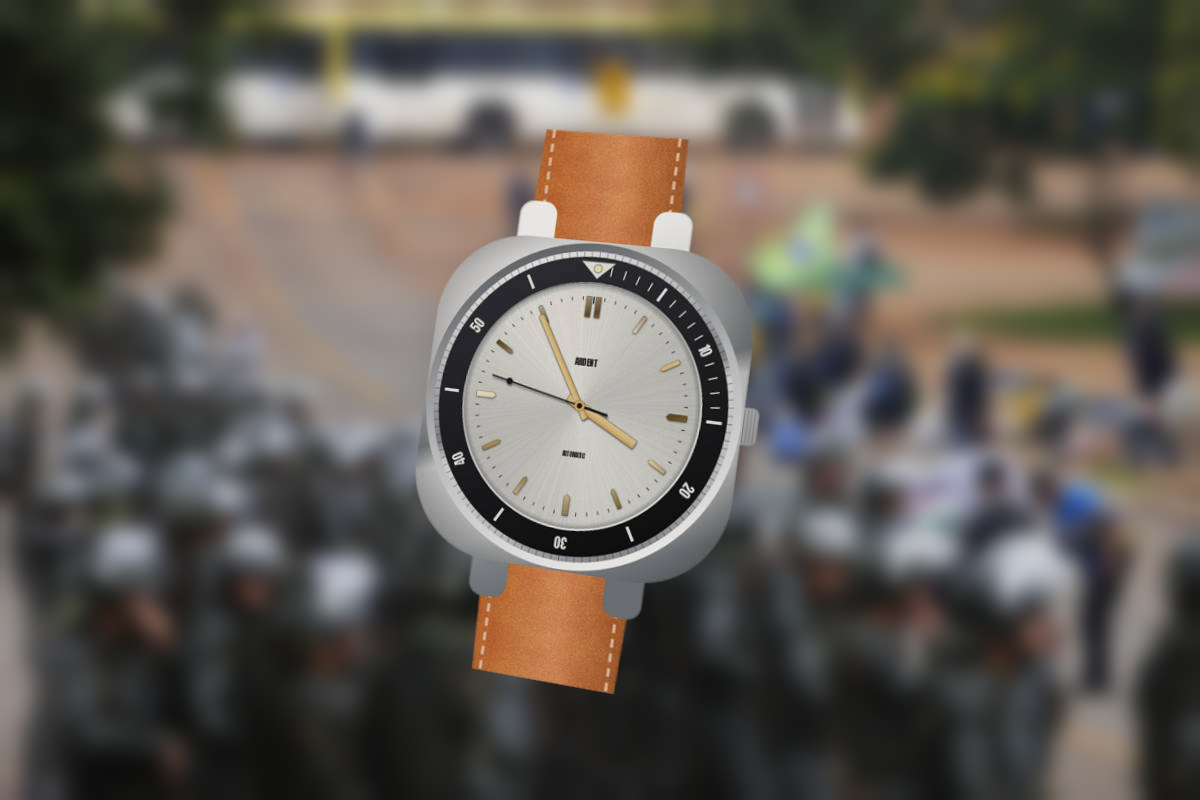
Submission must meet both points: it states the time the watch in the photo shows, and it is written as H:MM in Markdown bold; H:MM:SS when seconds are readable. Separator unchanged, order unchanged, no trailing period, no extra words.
**3:54:47**
